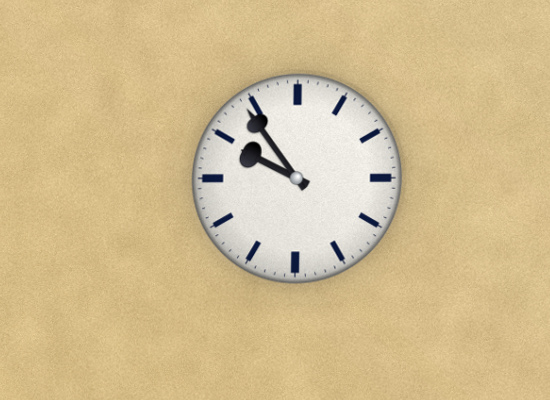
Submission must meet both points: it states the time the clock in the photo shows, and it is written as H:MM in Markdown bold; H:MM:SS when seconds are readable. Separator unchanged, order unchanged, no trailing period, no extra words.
**9:54**
